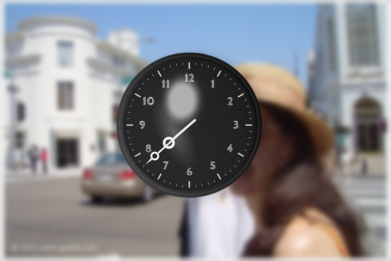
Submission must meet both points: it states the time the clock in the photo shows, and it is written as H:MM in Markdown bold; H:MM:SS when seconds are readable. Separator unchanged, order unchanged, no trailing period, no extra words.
**7:38**
